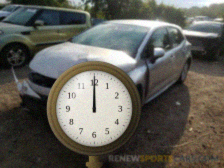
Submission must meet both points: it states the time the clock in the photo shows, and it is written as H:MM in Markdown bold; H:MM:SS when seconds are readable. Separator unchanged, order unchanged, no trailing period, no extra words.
**12:00**
